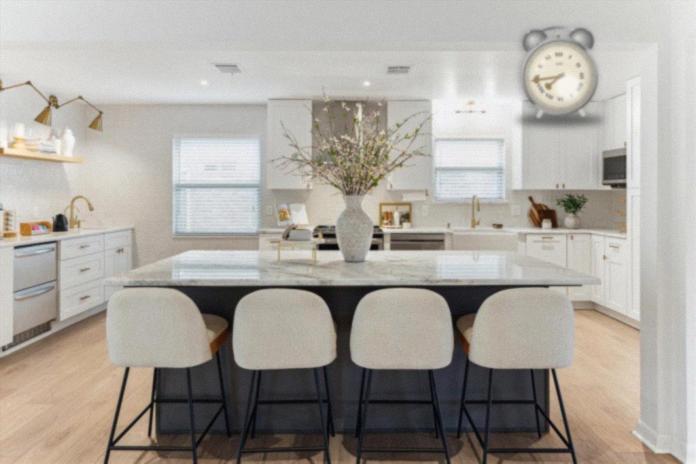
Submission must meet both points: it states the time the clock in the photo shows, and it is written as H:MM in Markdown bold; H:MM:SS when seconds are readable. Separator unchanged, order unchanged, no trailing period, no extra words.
**7:44**
